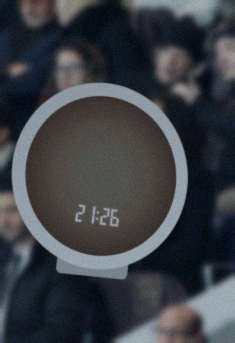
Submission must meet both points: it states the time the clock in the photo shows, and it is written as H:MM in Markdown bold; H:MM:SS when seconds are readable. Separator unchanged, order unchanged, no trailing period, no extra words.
**21:26**
